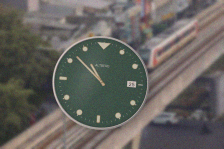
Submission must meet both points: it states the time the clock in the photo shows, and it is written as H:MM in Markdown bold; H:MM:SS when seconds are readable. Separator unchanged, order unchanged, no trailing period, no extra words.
**10:52**
